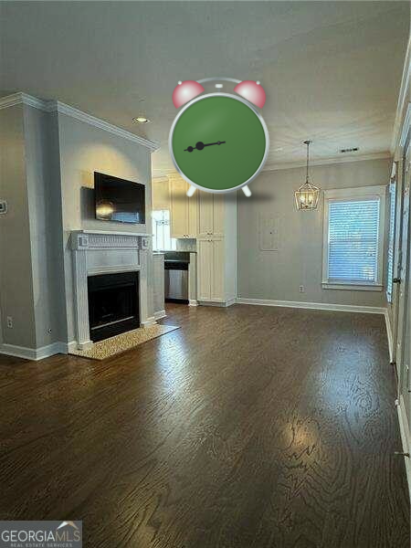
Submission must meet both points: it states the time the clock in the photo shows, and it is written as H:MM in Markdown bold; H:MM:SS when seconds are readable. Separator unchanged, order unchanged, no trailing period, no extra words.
**8:43**
